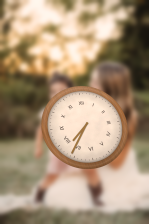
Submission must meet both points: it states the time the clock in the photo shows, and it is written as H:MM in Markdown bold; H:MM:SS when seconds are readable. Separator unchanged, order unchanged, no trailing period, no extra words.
**7:36**
